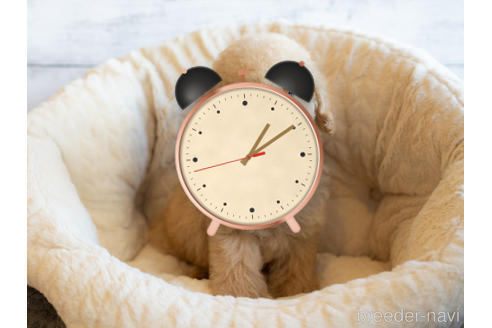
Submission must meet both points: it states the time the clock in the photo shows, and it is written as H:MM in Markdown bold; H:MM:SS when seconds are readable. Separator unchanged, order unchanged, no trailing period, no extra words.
**1:09:43**
